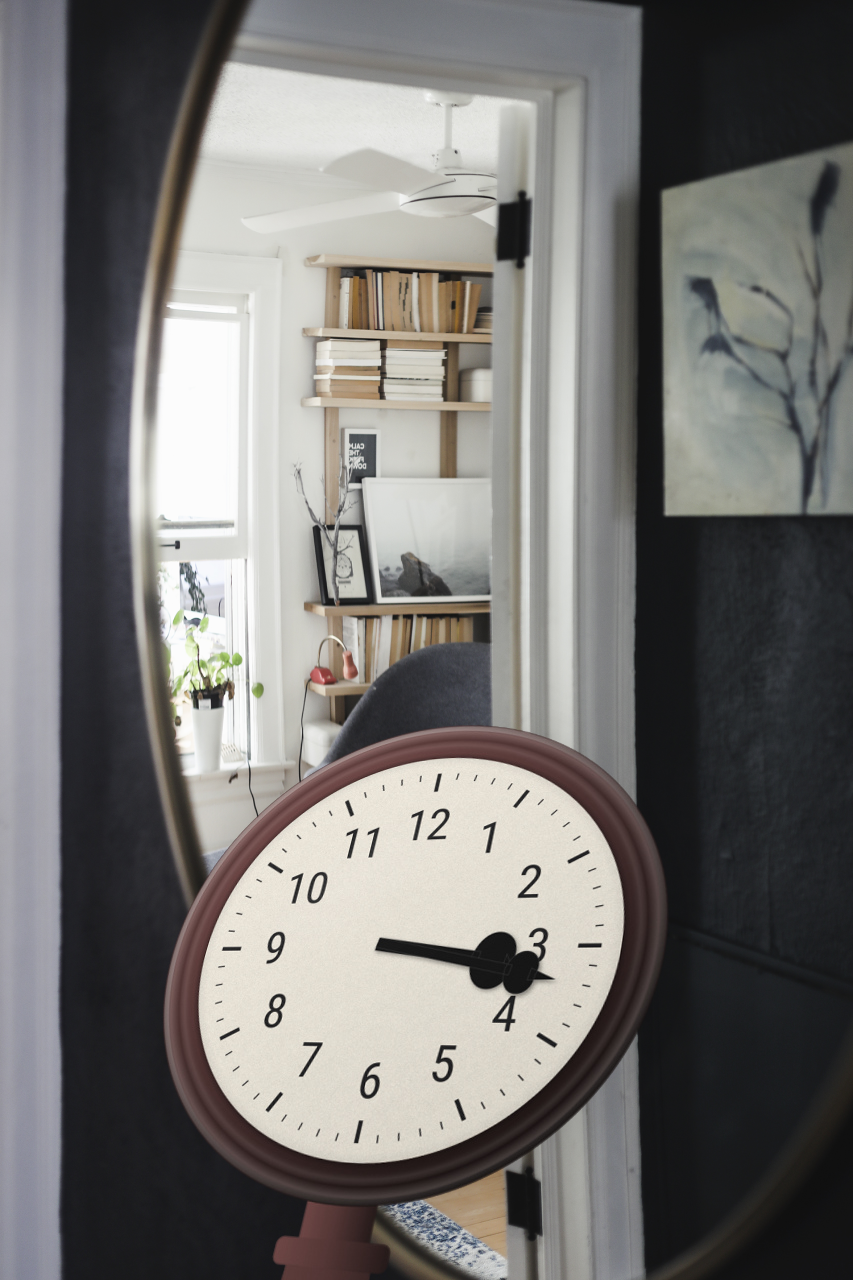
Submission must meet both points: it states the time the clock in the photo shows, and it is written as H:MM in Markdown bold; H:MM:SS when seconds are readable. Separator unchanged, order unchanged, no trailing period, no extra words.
**3:17**
